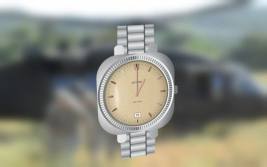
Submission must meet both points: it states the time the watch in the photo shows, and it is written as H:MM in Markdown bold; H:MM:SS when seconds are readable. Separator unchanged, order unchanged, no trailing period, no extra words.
**1:00**
